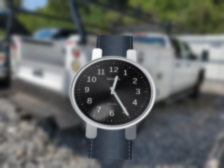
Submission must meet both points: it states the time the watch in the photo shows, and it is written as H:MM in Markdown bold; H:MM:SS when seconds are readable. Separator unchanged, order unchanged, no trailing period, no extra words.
**12:25**
